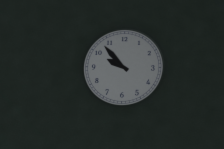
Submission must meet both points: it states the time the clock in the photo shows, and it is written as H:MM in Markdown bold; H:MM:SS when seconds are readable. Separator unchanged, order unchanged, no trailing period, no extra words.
**9:53**
